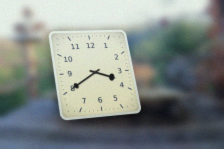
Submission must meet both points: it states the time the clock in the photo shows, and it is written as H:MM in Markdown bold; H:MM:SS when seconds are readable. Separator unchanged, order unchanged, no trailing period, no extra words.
**3:40**
